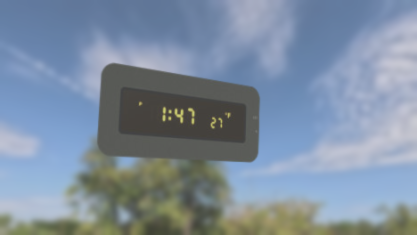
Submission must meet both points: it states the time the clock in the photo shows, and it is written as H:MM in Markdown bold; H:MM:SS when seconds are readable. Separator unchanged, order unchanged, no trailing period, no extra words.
**1:47**
